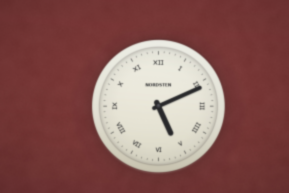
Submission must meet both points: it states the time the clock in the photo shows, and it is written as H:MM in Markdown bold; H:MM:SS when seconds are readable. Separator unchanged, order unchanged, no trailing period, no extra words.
**5:11**
